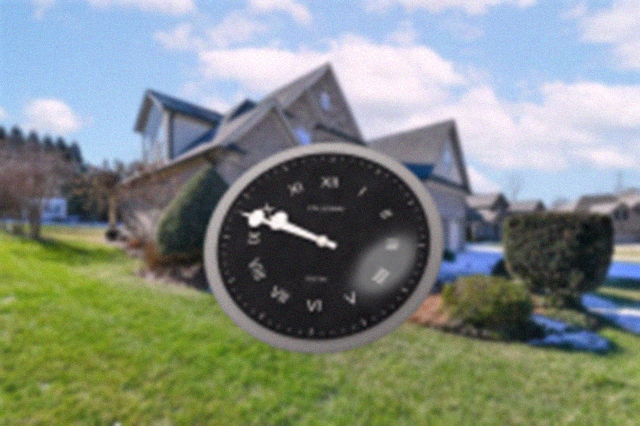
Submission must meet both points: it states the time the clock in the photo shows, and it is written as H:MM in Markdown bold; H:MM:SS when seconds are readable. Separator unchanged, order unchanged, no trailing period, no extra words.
**9:48**
